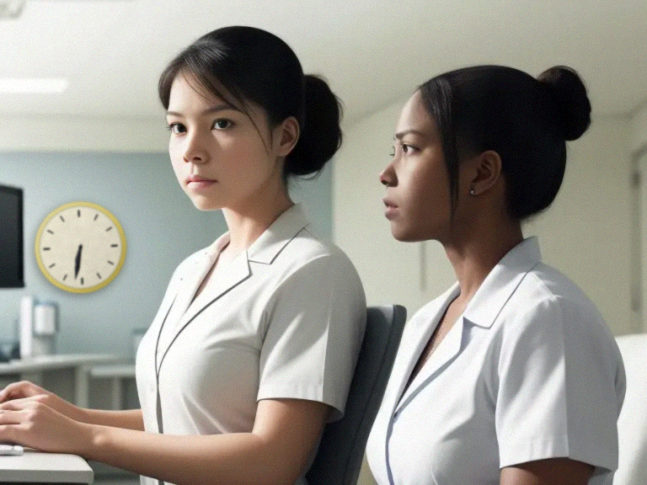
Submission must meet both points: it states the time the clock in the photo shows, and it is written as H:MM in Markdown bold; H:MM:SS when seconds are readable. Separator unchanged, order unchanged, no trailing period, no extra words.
**6:32**
